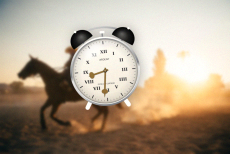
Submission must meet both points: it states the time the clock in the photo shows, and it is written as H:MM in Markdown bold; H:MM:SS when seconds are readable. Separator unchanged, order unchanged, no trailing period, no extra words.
**8:31**
